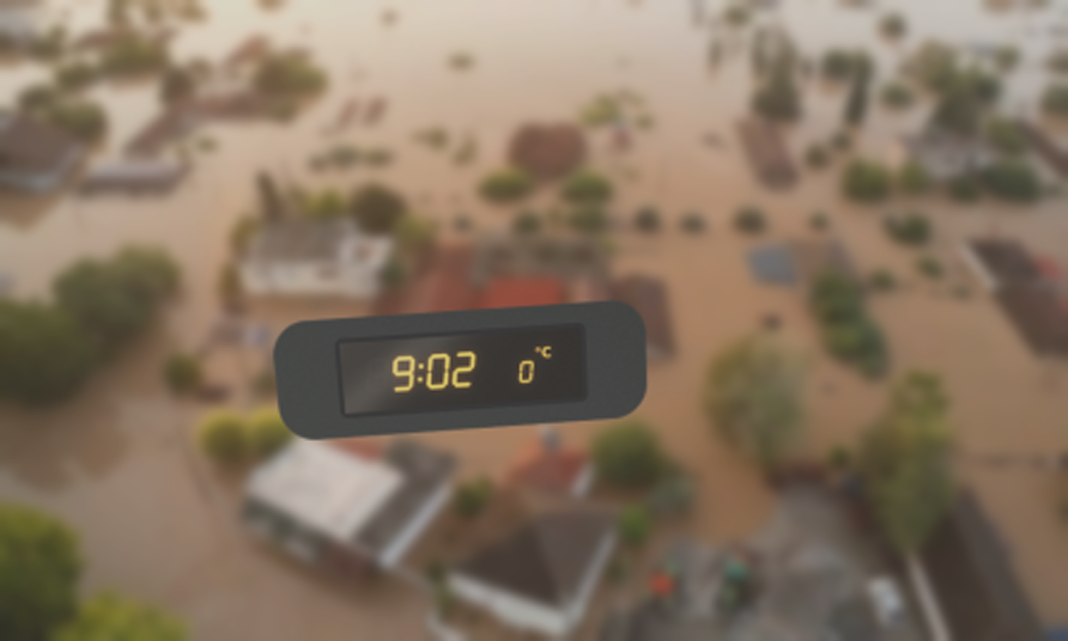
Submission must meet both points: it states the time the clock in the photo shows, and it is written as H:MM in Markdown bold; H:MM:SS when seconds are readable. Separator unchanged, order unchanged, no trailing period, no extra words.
**9:02**
